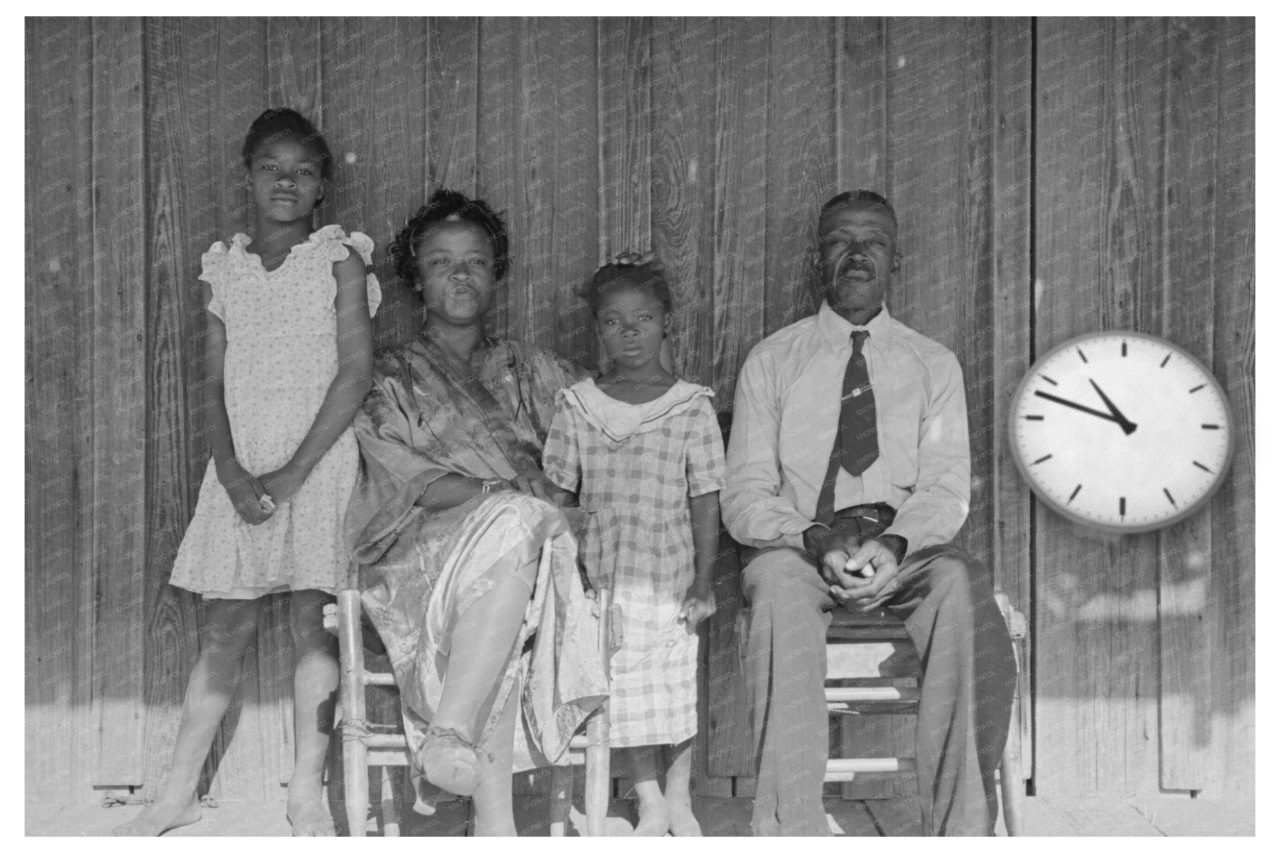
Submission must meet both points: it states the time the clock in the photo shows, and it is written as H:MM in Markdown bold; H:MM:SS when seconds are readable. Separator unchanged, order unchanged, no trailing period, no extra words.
**10:48**
